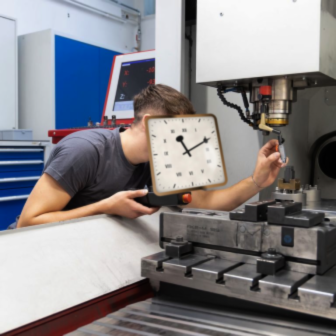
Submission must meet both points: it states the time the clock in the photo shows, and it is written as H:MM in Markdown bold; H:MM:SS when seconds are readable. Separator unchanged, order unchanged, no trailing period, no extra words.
**11:11**
